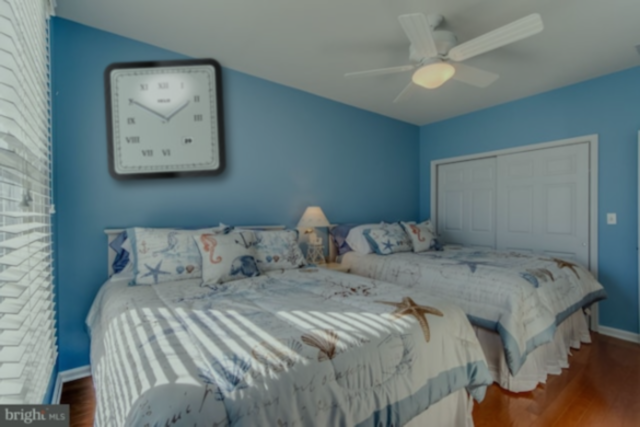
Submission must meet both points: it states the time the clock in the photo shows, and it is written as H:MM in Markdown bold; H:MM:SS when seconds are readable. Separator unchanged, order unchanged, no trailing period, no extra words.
**1:50**
